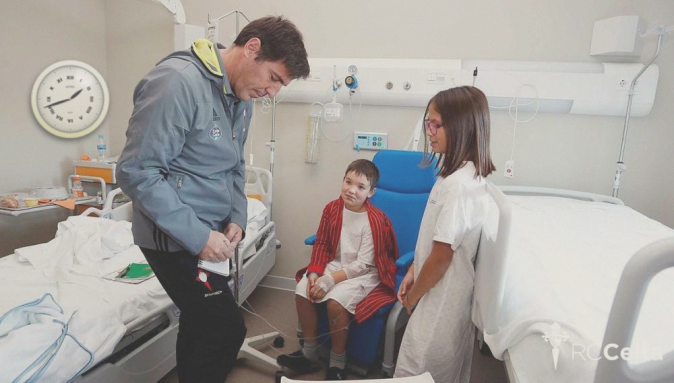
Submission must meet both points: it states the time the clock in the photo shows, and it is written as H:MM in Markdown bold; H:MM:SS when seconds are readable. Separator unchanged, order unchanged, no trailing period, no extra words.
**1:42**
